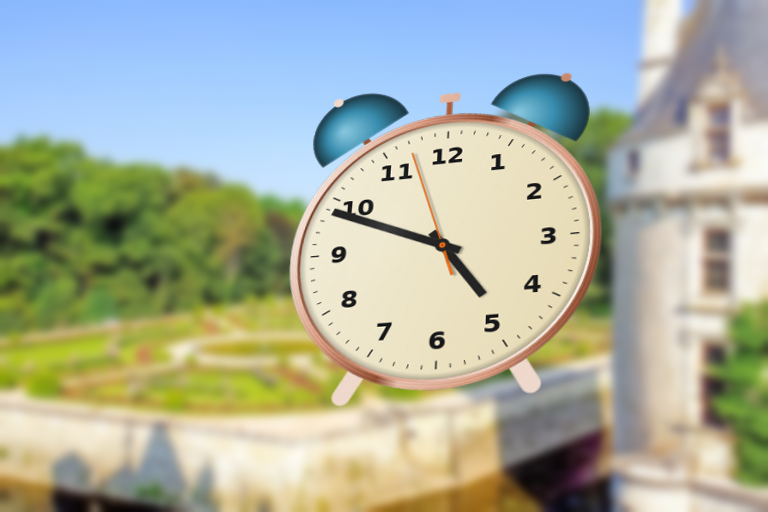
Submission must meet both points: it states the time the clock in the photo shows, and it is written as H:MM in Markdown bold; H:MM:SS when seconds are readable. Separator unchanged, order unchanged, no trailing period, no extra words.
**4:48:57**
